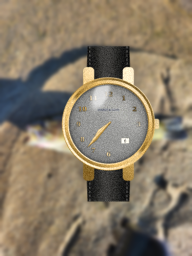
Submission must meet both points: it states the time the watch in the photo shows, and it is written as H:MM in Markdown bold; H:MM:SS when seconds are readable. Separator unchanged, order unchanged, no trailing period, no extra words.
**7:37**
